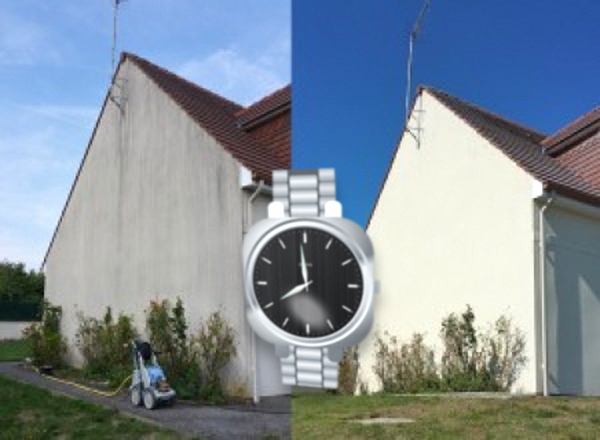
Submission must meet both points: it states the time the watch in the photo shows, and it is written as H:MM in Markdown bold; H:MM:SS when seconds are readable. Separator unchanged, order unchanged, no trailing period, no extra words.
**7:59**
